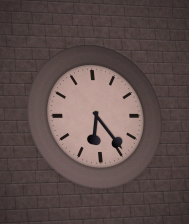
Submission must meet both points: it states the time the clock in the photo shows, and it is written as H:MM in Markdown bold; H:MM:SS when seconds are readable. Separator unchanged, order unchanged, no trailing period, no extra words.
**6:24**
